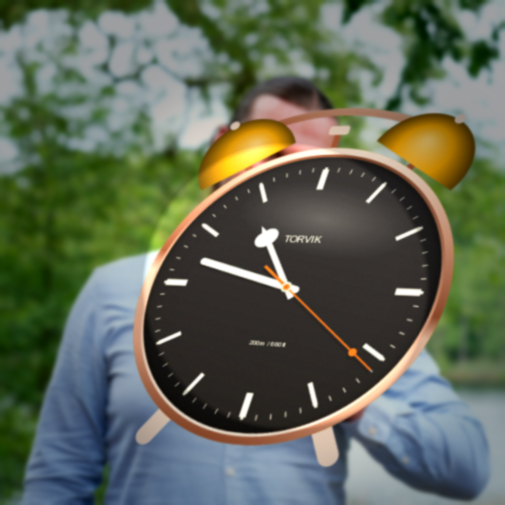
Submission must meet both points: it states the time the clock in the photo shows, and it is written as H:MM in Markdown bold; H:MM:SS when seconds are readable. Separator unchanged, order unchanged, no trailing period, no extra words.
**10:47:21**
